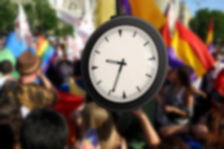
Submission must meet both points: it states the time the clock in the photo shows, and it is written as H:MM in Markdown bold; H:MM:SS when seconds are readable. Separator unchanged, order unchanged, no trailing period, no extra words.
**9:34**
